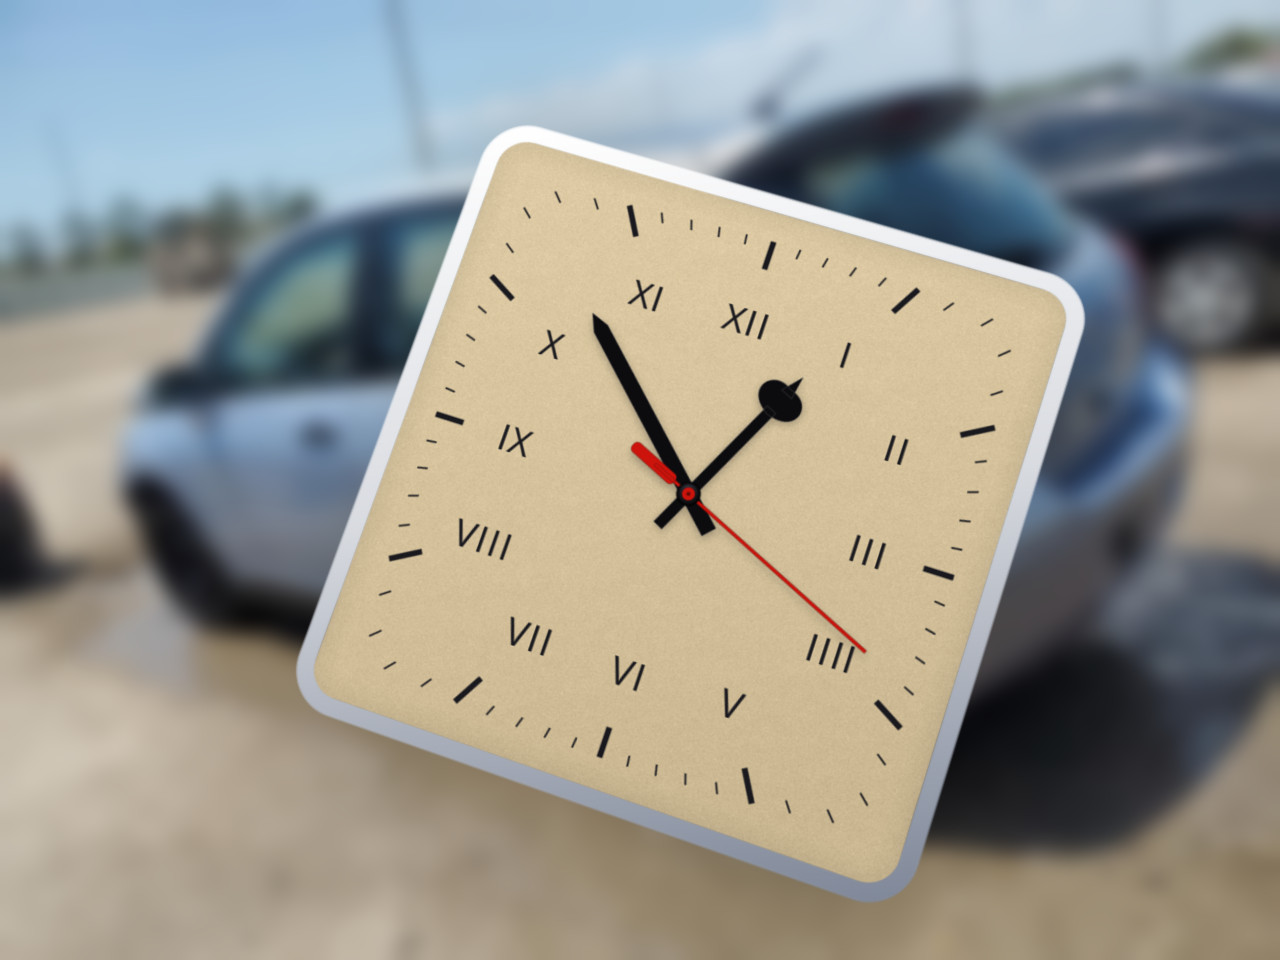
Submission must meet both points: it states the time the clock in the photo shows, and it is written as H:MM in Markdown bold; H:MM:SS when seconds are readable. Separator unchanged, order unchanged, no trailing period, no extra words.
**12:52:19**
